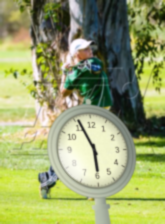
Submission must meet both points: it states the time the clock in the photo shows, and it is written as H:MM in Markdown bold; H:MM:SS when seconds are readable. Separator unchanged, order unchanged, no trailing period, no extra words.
**5:56**
